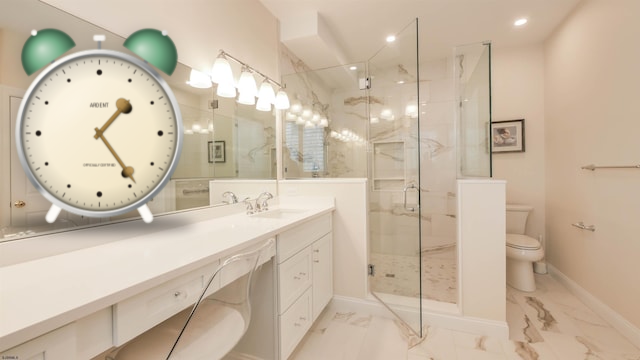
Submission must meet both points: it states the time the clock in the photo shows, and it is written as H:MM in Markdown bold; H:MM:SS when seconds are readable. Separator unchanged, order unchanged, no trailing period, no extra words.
**1:24**
